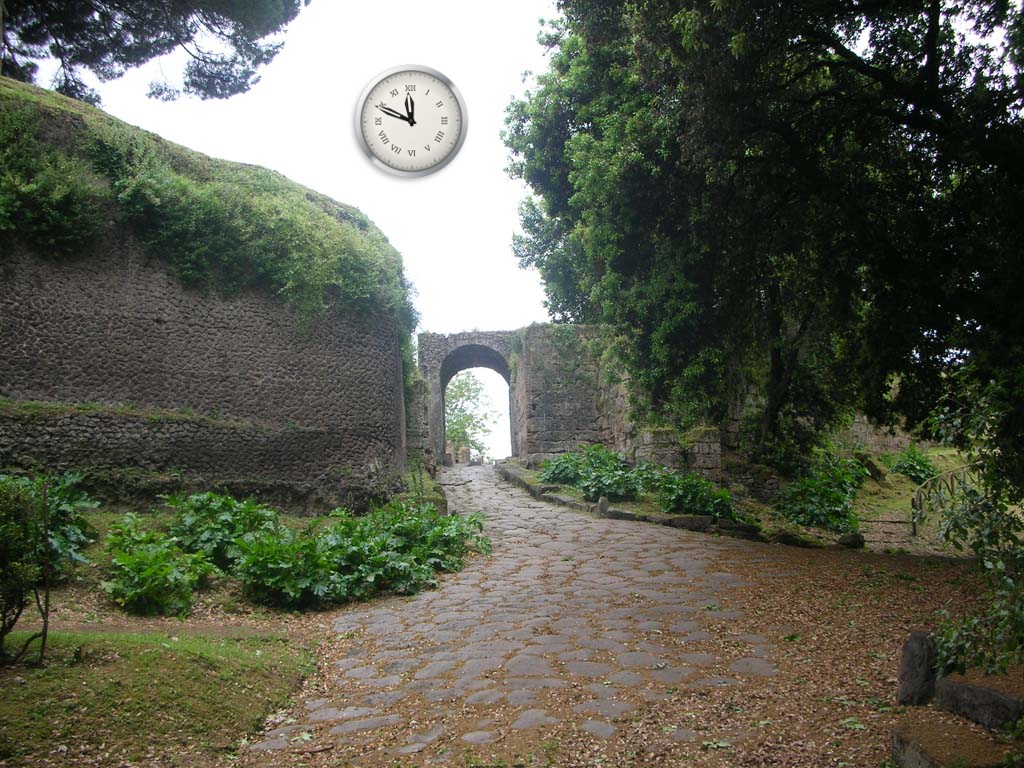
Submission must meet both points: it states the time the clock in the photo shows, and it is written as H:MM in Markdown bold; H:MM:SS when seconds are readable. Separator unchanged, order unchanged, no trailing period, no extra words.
**11:49**
